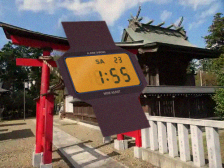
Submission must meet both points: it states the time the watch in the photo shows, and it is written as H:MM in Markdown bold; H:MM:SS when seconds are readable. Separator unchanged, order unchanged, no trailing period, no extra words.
**1:55**
